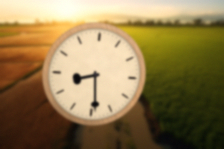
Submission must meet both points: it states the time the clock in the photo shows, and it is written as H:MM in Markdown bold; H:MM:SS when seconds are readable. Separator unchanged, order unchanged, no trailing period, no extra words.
**8:29**
